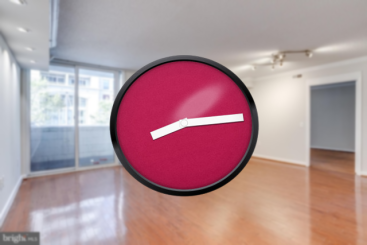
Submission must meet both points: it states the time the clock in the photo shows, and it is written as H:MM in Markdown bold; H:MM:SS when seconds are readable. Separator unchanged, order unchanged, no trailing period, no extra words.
**8:14**
